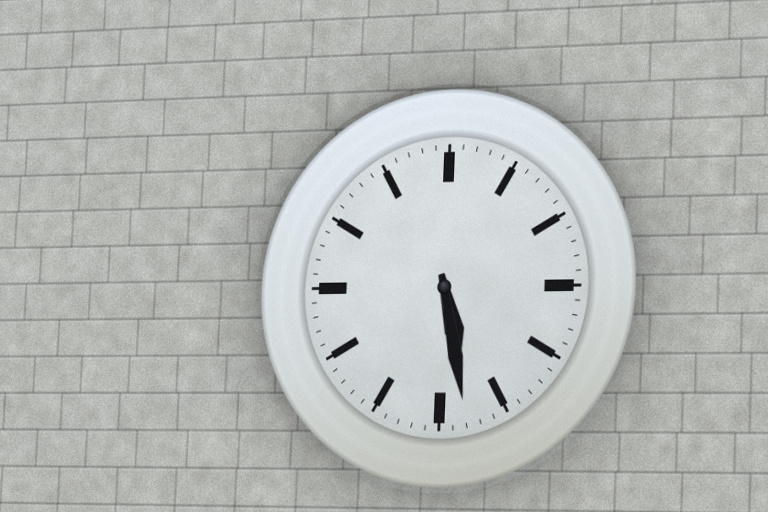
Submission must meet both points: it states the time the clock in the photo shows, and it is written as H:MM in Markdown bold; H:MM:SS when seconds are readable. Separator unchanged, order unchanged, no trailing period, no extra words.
**5:28**
